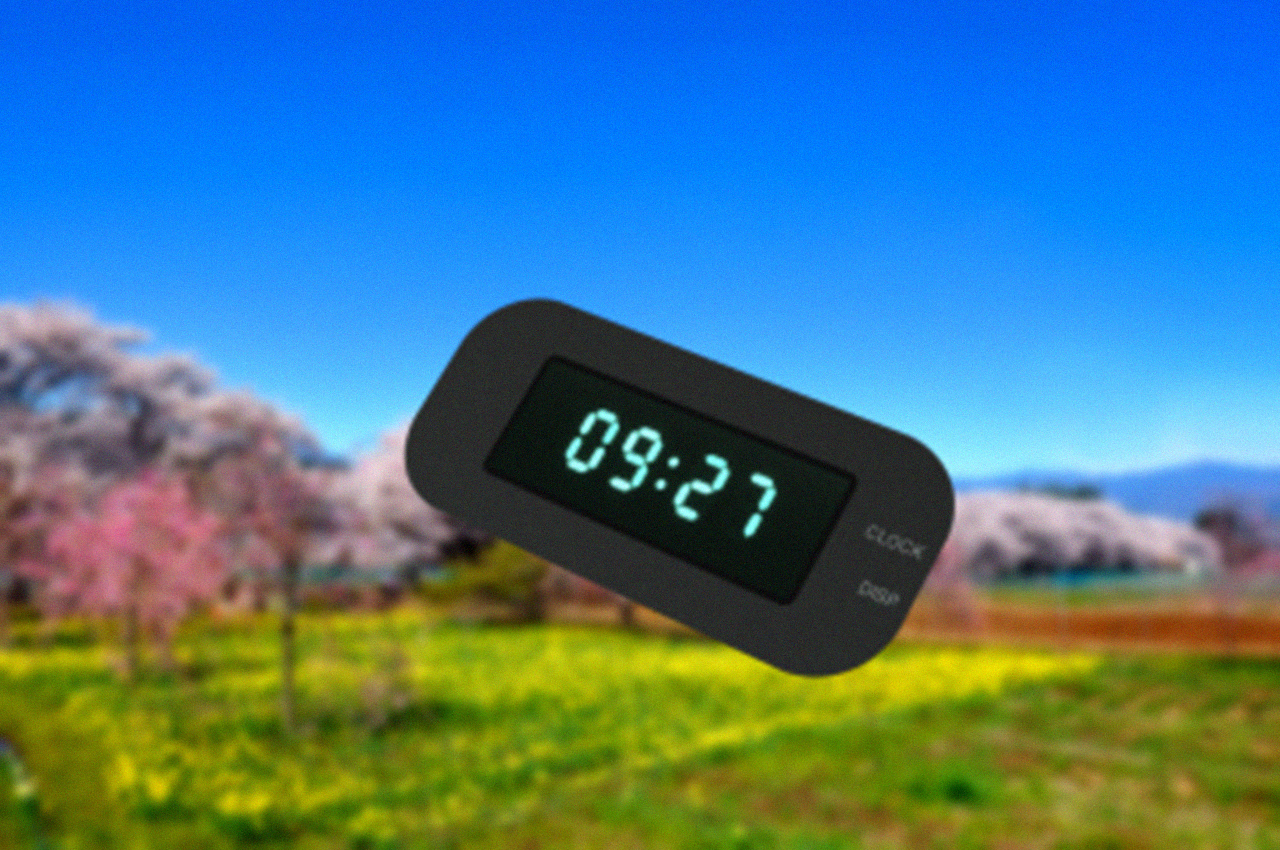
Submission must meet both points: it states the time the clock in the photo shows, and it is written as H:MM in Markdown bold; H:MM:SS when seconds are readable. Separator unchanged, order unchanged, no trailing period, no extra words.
**9:27**
